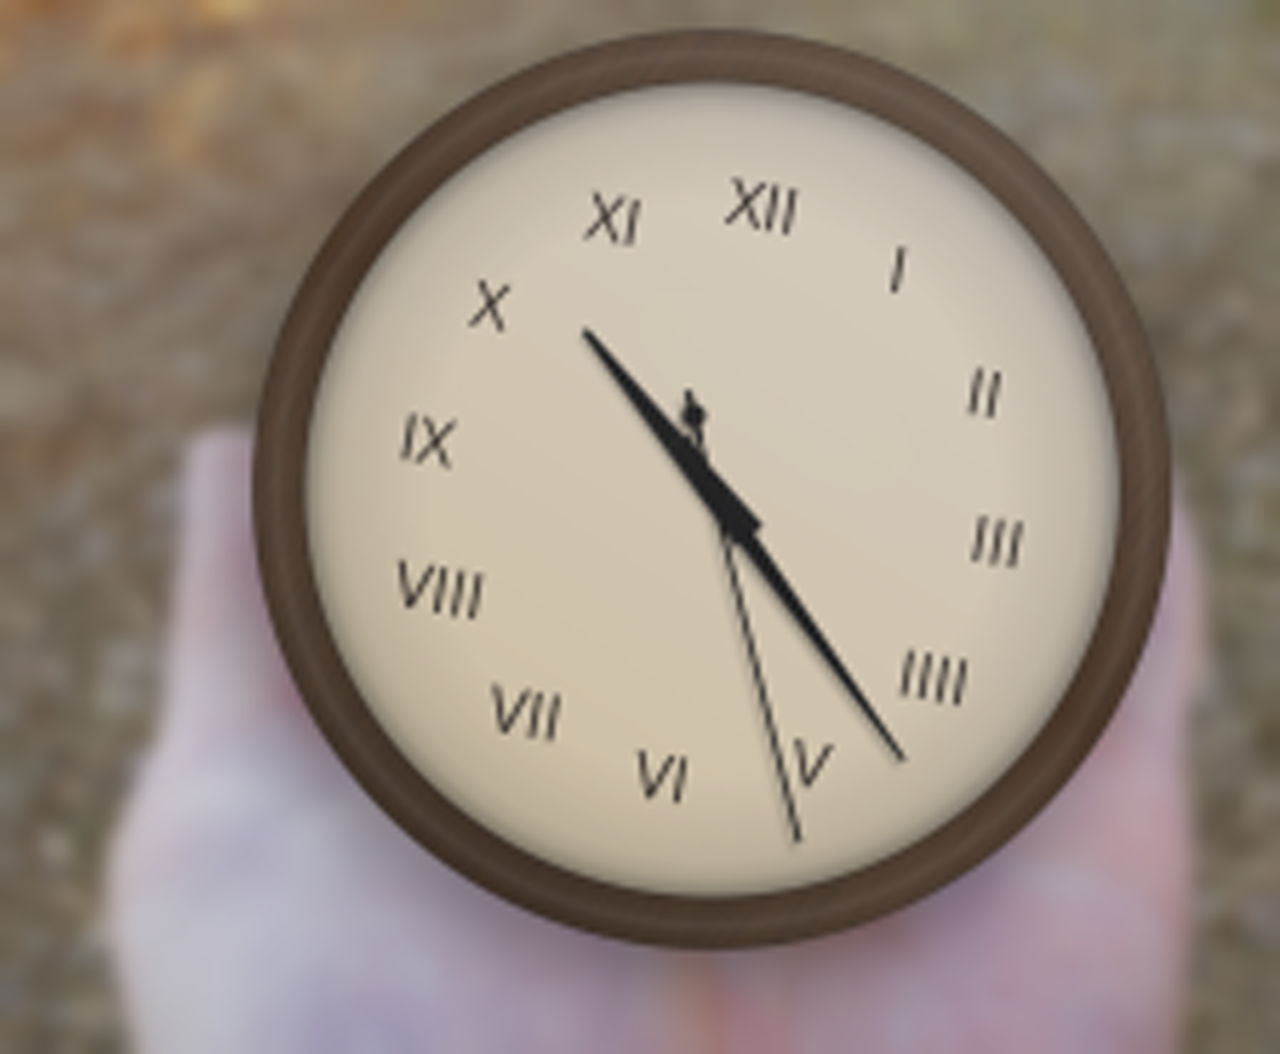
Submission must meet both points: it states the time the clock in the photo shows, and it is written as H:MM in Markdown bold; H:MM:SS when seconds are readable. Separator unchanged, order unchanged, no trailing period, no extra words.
**10:22:26**
